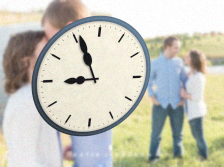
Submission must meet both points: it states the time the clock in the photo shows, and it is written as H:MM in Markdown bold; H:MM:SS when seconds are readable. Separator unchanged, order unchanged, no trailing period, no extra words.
**8:56**
